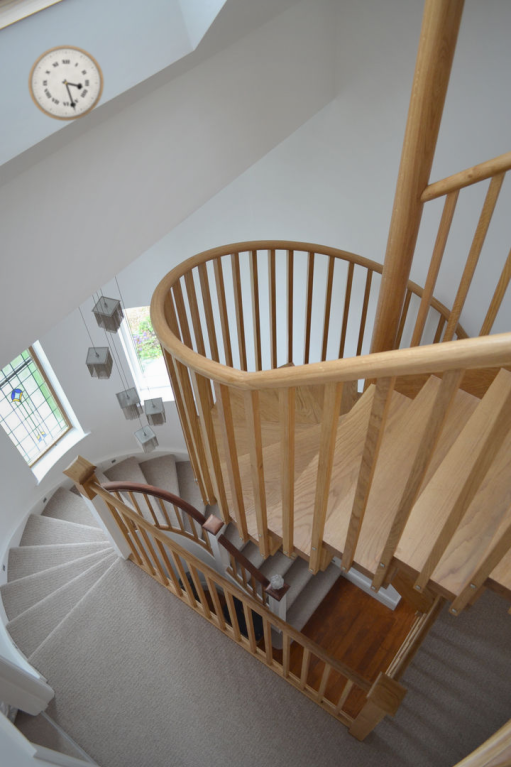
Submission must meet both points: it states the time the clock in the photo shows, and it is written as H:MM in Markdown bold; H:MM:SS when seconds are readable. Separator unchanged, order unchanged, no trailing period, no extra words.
**3:27**
